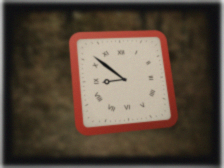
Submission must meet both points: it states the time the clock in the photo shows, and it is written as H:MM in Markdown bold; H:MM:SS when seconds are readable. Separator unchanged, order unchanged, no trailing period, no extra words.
**8:52**
